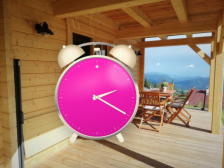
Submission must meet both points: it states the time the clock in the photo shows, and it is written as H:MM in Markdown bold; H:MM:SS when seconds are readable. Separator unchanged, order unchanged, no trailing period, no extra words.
**2:20**
